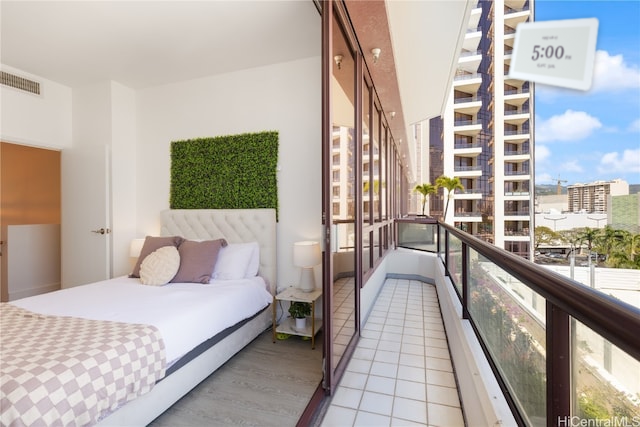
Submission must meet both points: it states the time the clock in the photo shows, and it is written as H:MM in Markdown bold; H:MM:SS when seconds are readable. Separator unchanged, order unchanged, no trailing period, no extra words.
**5:00**
